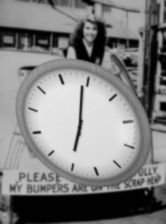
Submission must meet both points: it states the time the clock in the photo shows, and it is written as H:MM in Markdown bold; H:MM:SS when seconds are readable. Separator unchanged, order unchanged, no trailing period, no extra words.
**7:04**
